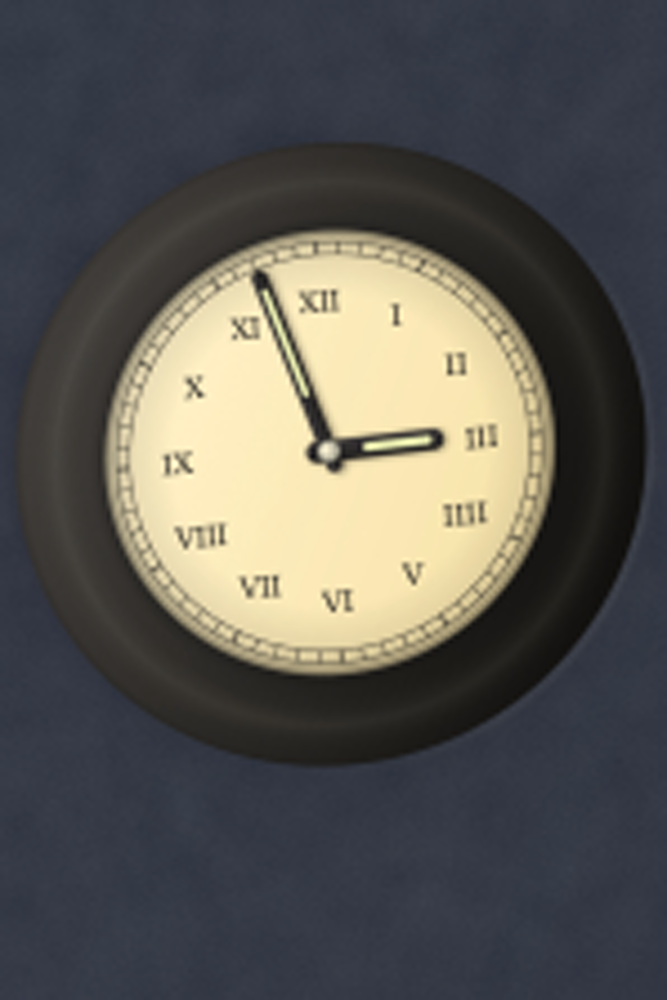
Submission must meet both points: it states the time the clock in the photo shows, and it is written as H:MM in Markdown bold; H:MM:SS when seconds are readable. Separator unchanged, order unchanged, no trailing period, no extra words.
**2:57**
